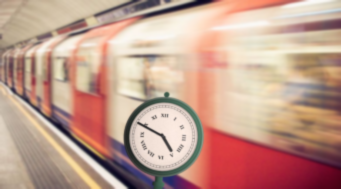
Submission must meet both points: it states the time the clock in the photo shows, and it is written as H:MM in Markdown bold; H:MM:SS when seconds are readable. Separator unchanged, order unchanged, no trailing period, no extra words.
**4:49**
